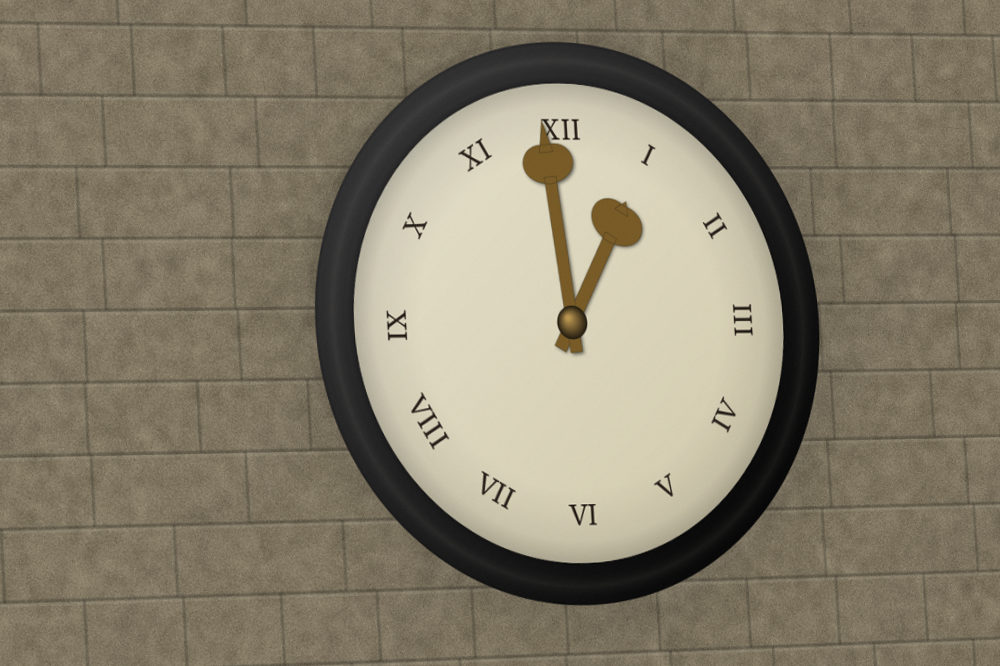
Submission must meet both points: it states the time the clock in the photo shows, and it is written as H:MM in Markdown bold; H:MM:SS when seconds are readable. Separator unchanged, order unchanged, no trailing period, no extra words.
**12:59**
